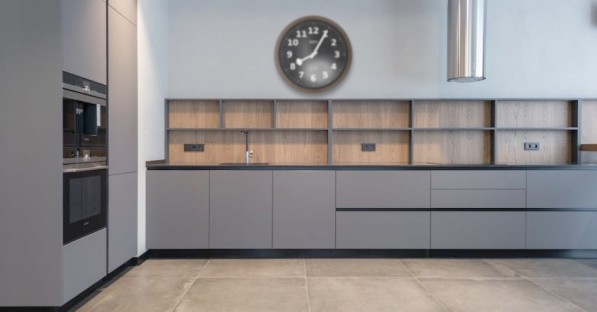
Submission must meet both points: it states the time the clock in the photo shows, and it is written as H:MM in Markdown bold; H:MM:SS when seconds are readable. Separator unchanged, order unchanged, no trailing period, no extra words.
**8:05**
